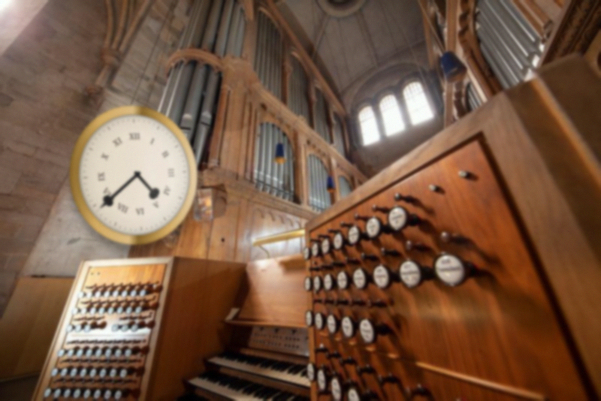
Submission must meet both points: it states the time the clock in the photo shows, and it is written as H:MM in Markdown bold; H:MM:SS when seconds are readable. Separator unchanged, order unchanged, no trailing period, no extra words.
**4:39**
